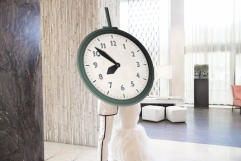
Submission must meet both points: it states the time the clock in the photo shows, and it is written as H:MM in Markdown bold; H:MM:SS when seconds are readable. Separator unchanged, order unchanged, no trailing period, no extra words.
**7:52**
